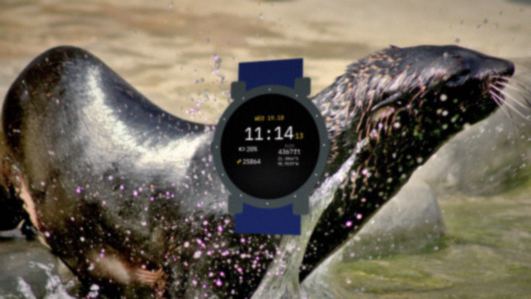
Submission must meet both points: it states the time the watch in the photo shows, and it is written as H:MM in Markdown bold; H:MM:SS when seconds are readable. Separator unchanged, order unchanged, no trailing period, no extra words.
**11:14**
